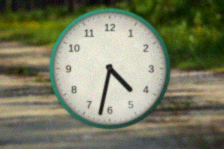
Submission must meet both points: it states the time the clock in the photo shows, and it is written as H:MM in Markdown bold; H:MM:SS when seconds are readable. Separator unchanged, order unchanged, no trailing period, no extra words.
**4:32**
